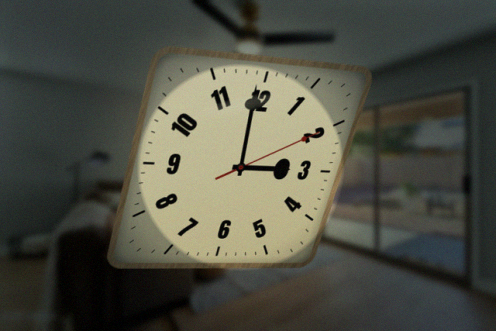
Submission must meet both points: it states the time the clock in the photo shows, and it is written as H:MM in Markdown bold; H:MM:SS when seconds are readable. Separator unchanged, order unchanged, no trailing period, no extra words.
**2:59:10**
